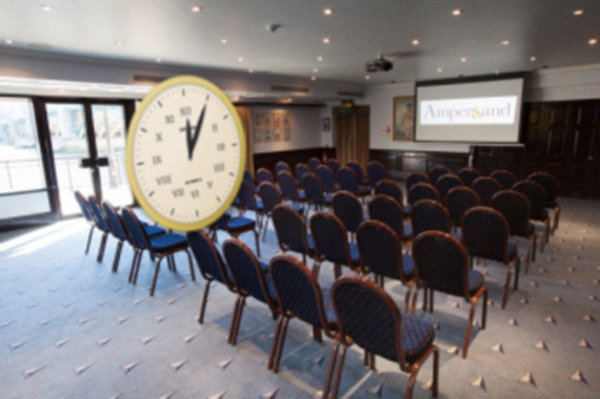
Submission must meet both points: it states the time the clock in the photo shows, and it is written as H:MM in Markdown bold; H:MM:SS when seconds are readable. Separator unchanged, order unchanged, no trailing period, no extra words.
**12:05**
